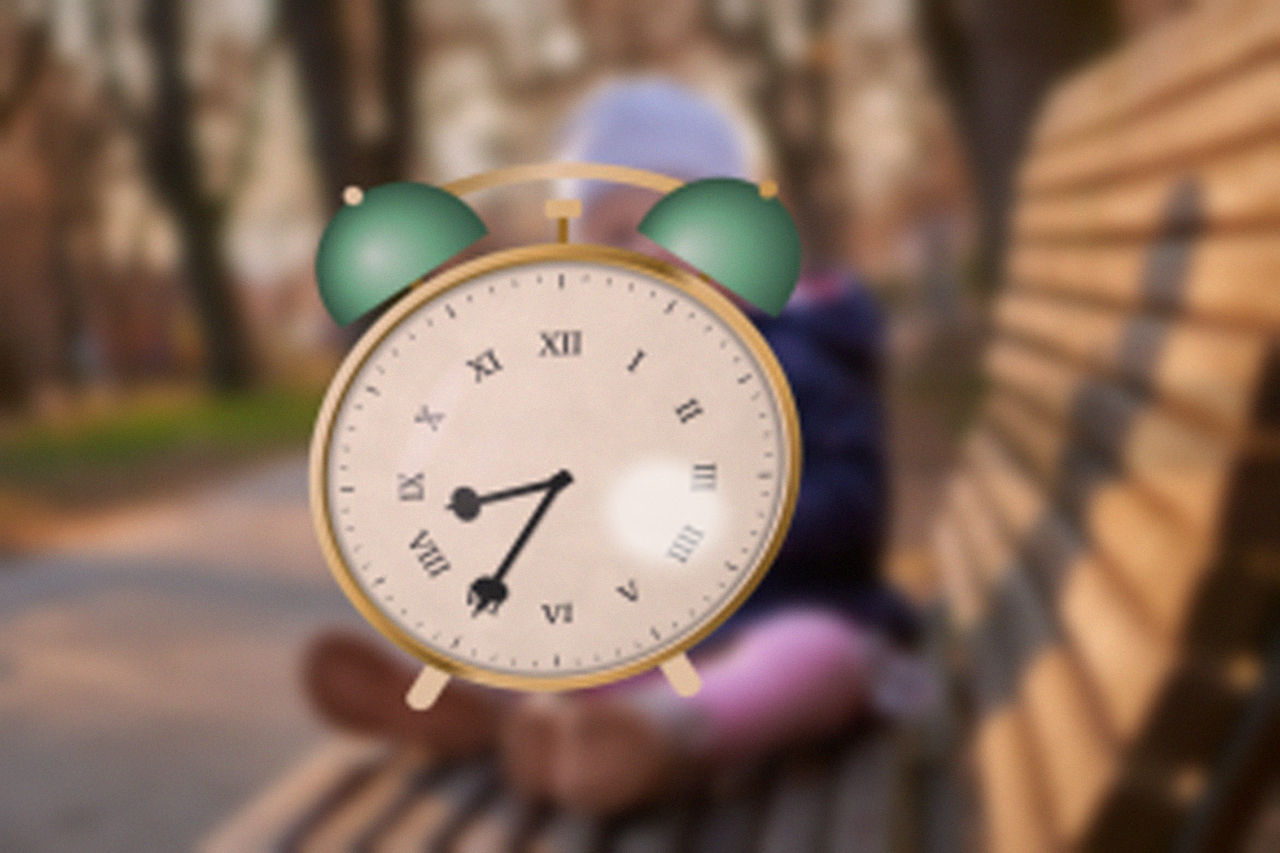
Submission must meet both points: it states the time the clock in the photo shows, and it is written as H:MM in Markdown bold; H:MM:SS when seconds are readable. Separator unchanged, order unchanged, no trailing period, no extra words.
**8:35**
